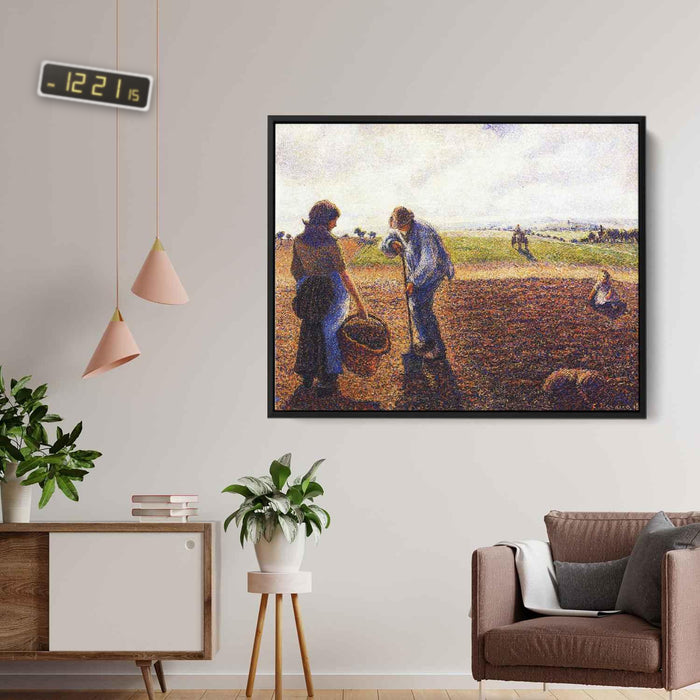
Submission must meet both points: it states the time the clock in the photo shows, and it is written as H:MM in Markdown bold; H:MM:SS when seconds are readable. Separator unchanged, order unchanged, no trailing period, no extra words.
**12:21:15**
